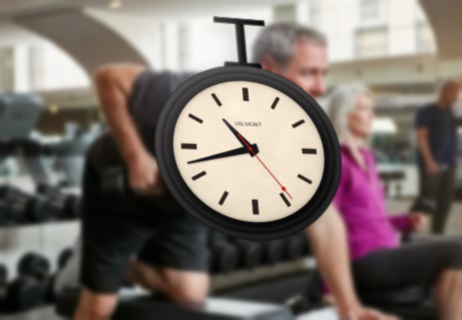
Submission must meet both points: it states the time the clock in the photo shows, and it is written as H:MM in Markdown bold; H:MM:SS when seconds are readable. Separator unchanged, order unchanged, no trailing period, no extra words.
**10:42:24**
